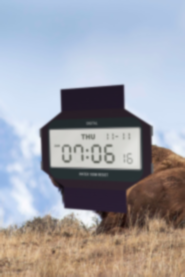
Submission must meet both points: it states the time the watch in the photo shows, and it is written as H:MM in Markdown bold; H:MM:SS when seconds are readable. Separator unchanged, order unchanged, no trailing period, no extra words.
**7:06**
